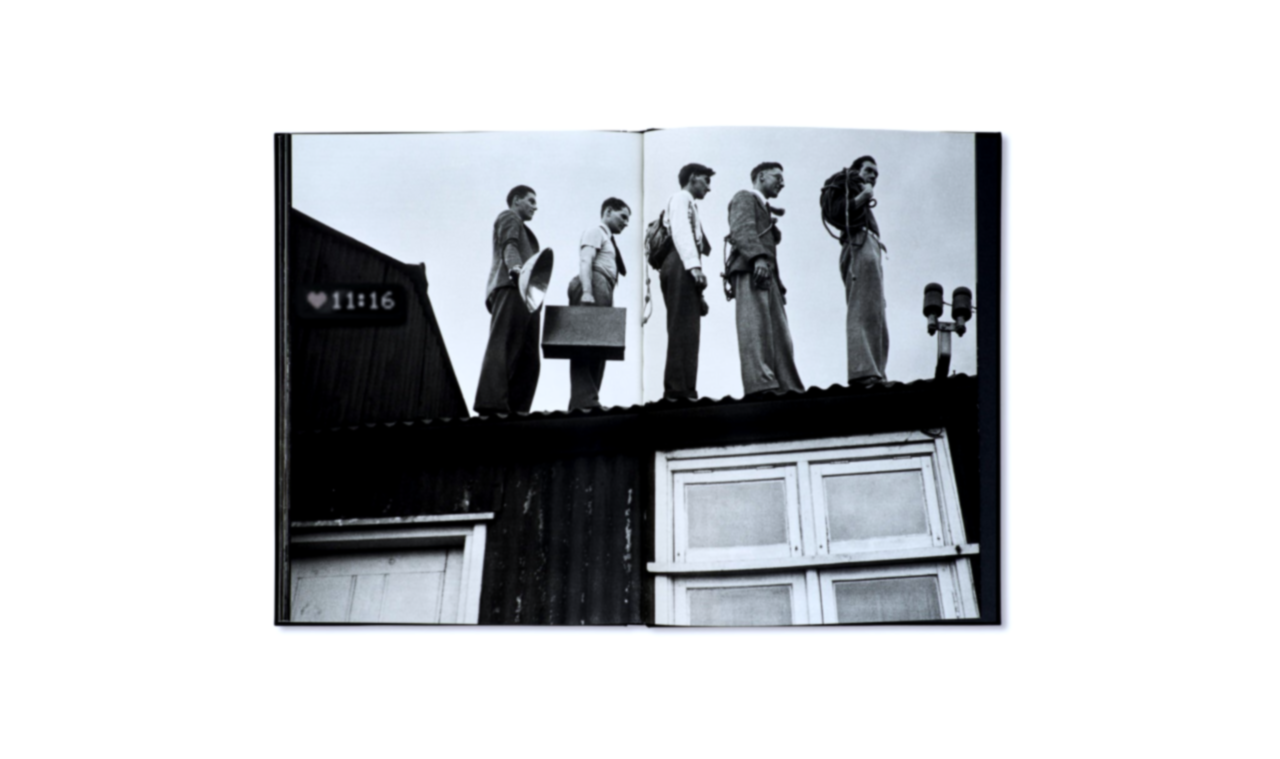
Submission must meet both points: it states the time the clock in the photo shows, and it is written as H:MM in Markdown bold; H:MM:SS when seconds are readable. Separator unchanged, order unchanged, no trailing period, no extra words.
**11:16**
